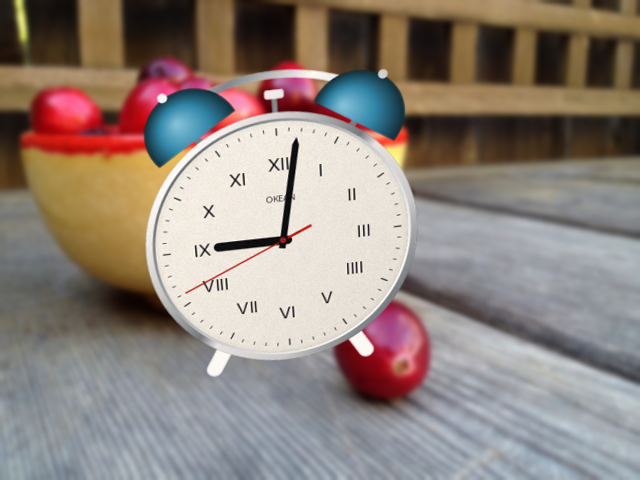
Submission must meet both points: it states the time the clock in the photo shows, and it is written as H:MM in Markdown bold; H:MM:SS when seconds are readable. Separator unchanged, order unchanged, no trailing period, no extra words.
**9:01:41**
